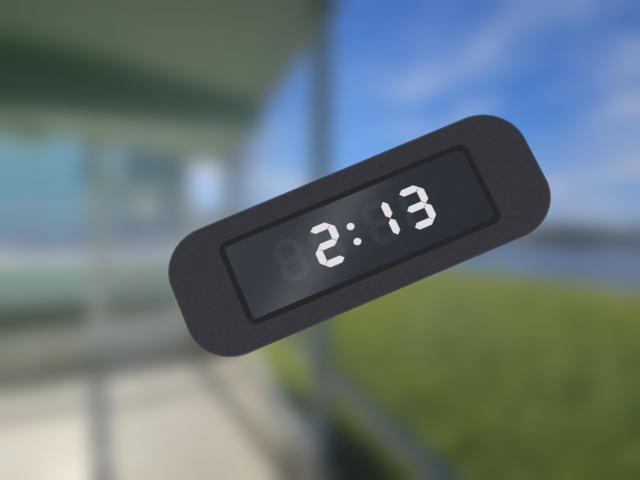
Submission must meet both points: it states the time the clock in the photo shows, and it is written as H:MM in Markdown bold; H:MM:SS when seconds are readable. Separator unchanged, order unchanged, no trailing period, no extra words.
**2:13**
